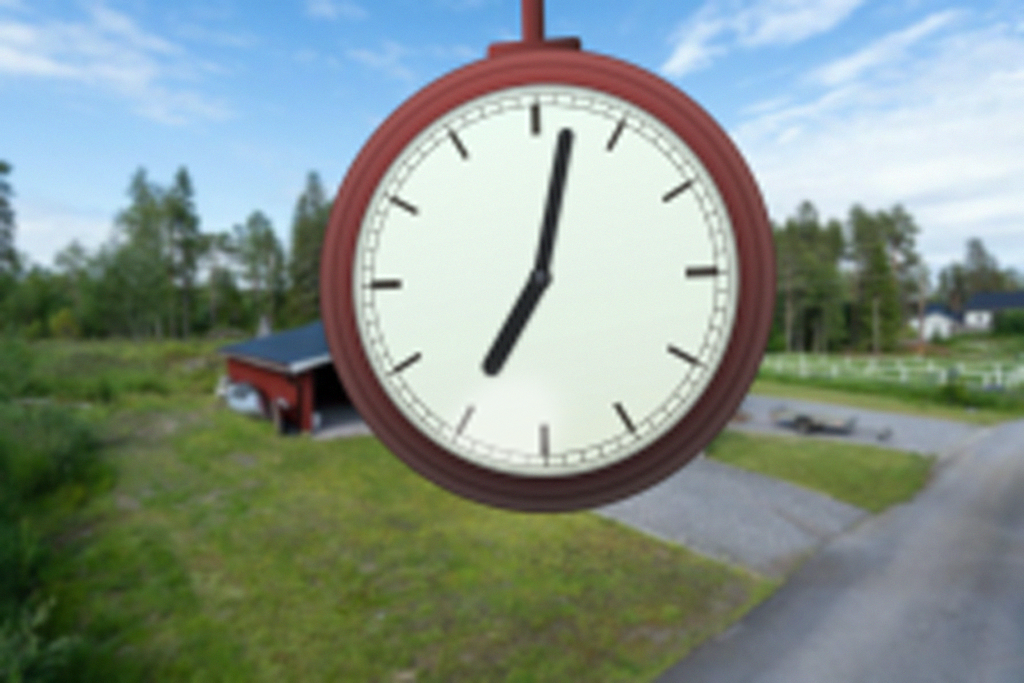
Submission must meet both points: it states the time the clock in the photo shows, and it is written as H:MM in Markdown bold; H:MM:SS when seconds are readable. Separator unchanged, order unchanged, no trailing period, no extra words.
**7:02**
